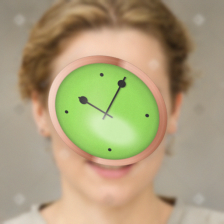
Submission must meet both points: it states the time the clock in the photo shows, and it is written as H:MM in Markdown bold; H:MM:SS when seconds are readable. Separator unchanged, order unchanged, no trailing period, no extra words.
**10:05**
